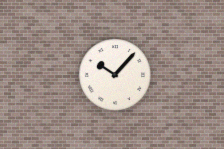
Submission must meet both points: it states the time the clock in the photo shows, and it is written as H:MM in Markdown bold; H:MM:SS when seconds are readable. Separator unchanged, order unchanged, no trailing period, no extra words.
**10:07**
